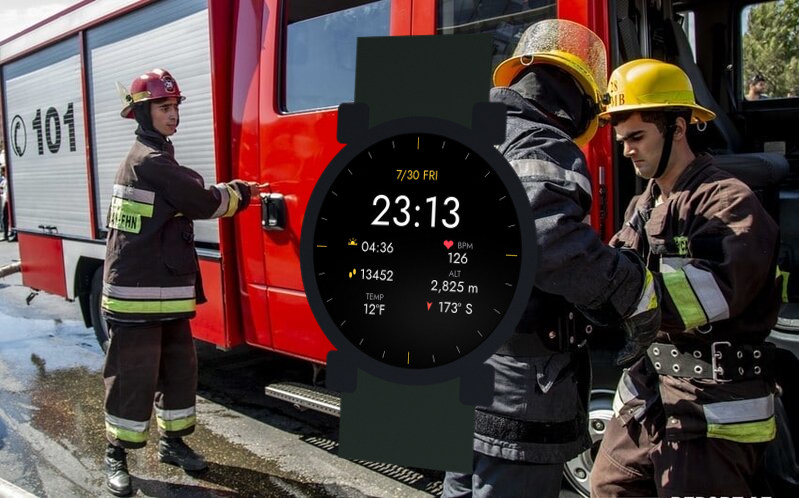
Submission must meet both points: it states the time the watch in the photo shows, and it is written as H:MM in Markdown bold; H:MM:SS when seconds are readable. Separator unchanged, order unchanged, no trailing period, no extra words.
**23:13**
